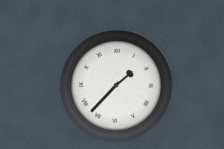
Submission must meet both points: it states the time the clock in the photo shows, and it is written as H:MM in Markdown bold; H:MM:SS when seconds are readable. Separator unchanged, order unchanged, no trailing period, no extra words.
**1:37**
